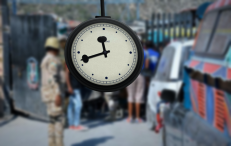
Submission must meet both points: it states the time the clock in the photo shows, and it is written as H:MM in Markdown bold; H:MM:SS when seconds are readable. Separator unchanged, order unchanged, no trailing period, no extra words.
**11:42**
